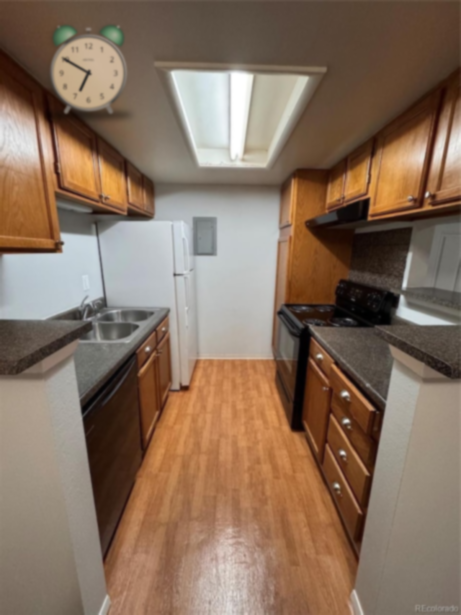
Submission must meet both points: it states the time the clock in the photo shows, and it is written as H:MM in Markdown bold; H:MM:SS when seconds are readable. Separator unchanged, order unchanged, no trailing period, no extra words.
**6:50**
